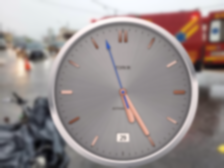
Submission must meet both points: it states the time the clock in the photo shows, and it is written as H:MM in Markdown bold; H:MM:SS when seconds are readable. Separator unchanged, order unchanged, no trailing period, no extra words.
**5:24:57**
